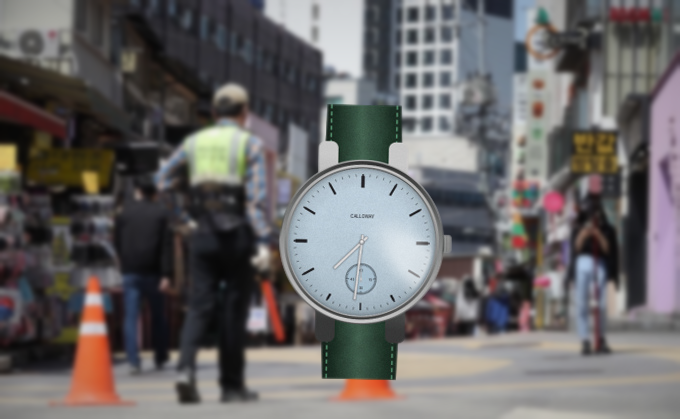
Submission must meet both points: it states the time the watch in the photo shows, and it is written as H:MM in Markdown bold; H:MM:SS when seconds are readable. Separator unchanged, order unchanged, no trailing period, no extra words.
**7:31**
